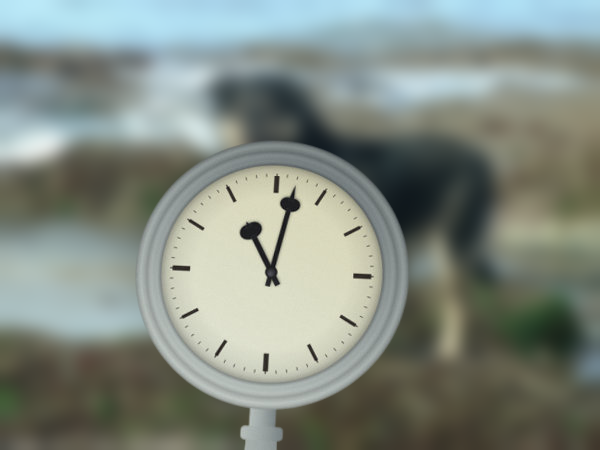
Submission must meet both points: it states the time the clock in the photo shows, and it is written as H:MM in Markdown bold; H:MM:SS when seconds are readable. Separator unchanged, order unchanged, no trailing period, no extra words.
**11:02**
